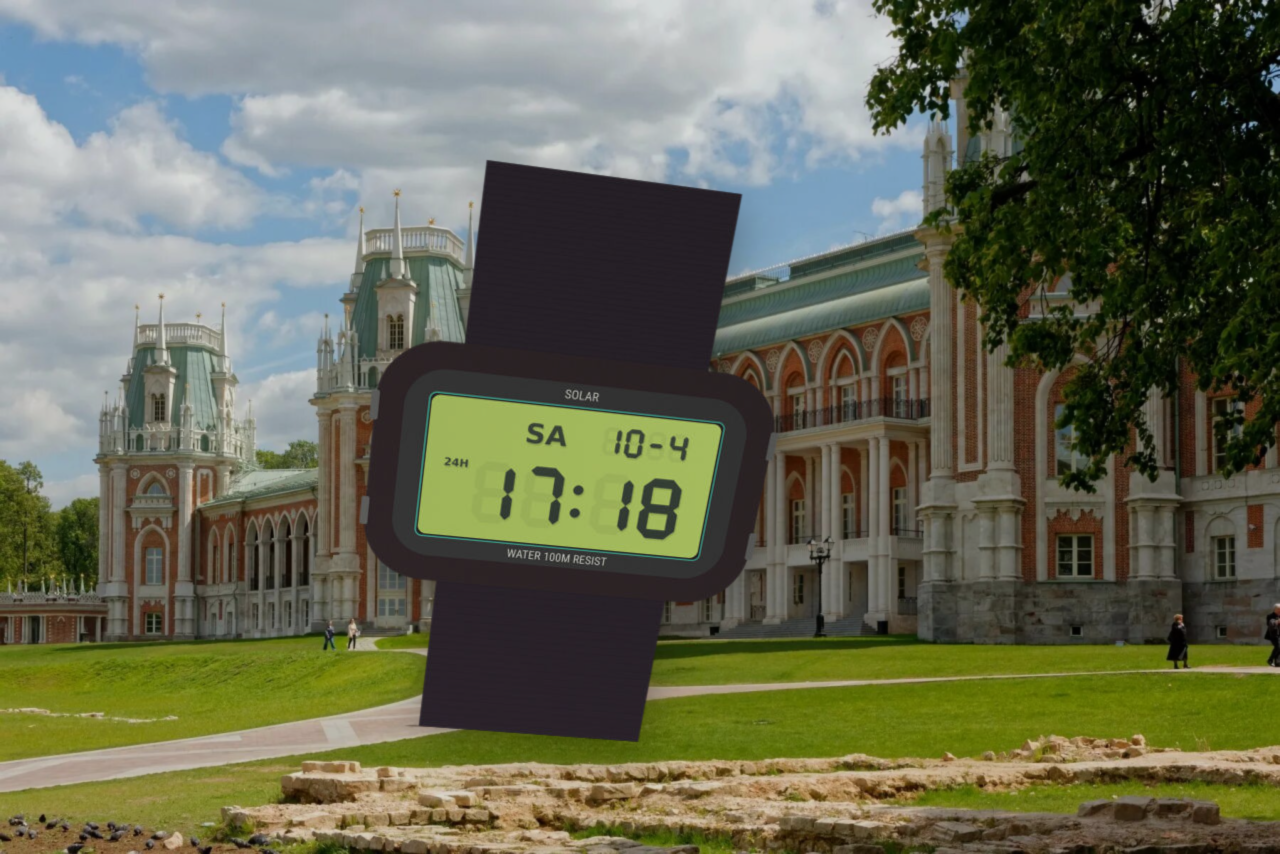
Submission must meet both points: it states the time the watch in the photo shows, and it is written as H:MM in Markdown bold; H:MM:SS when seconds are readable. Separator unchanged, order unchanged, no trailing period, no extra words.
**17:18**
